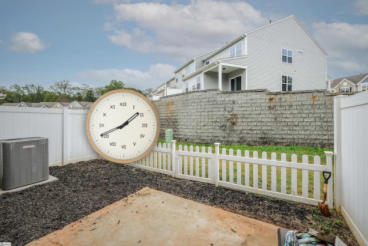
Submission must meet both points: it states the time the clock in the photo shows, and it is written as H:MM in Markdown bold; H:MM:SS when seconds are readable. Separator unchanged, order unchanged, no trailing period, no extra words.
**1:41**
